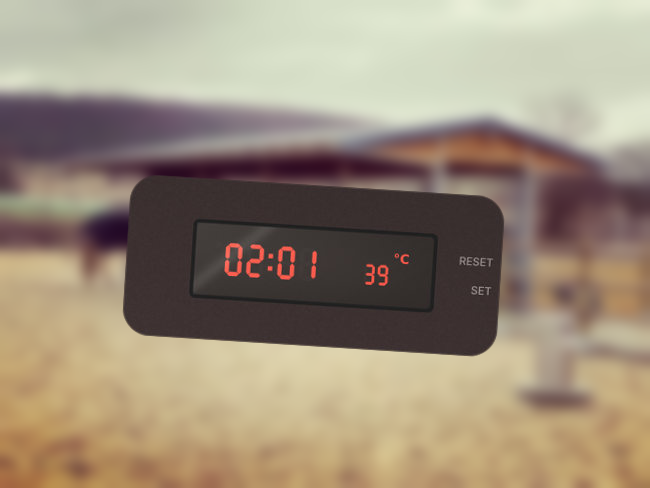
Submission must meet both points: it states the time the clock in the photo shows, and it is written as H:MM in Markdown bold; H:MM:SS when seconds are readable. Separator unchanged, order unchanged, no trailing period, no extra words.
**2:01**
